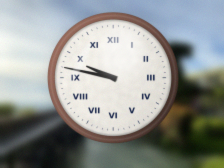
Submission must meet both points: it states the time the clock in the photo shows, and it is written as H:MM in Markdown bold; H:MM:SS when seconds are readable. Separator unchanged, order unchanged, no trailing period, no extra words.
**9:47**
